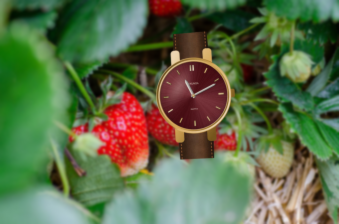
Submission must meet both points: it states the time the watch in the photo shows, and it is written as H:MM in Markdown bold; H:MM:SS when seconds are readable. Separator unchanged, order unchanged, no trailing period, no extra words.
**11:11**
